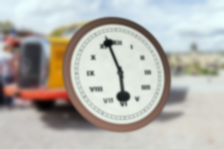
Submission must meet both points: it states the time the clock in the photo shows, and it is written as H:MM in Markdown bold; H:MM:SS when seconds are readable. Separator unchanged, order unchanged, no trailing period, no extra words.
**5:57**
